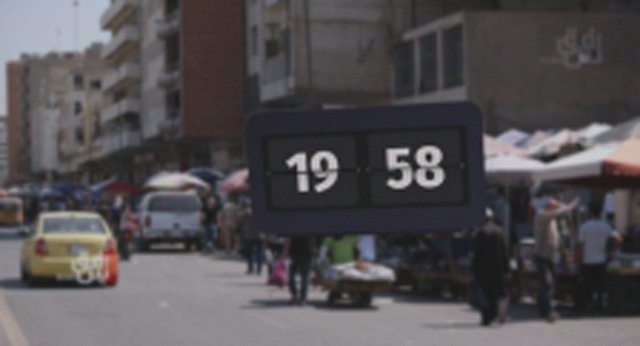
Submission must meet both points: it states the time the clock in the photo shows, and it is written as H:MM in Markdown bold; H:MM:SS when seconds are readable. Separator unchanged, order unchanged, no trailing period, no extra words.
**19:58**
